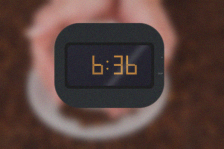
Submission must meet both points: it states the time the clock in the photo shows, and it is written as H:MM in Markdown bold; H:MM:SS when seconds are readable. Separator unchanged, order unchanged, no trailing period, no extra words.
**6:36**
